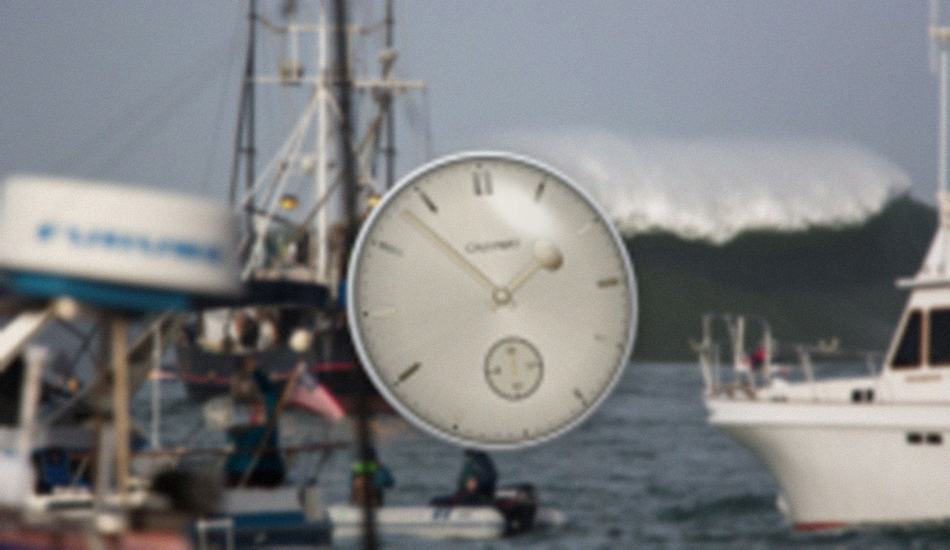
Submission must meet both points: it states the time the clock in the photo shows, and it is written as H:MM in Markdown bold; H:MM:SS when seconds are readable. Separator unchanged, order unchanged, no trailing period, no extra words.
**1:53**
